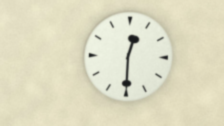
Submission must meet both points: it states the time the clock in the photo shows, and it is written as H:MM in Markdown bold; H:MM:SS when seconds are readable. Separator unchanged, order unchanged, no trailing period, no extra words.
**12:30**
